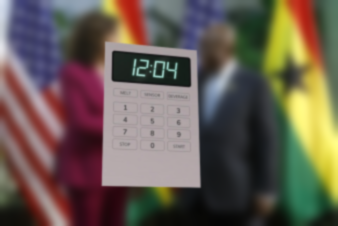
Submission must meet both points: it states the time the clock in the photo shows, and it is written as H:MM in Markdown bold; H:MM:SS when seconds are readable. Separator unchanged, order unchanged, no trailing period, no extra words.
**12:04**
